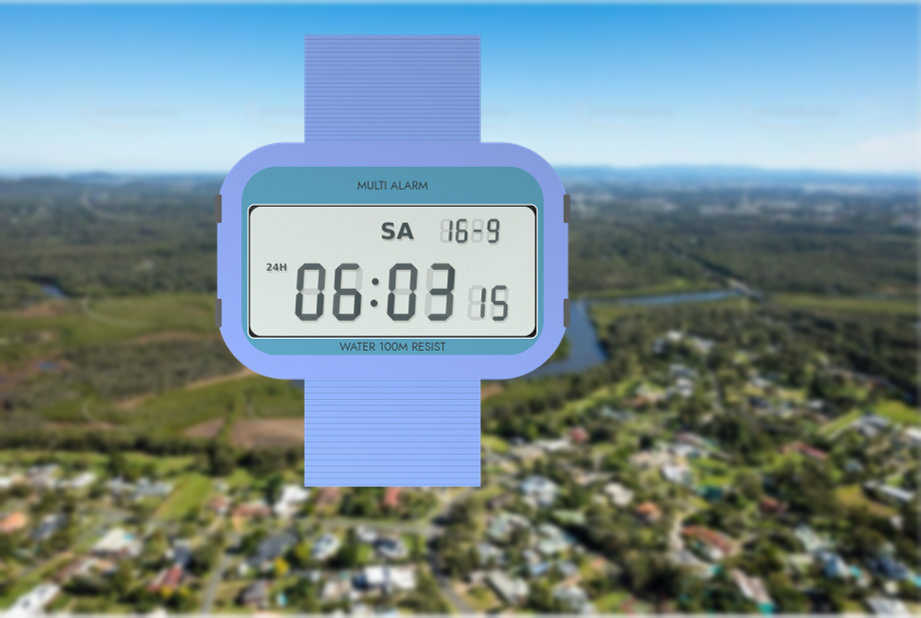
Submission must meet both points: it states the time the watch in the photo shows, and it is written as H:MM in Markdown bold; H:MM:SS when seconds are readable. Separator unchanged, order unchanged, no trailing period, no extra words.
**6:03:15**
